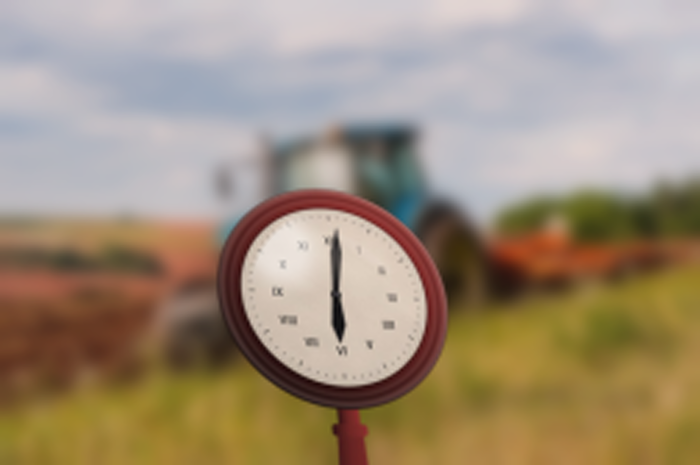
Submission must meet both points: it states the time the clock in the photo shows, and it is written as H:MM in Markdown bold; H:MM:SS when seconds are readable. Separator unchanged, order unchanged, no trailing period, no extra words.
**6:01**
